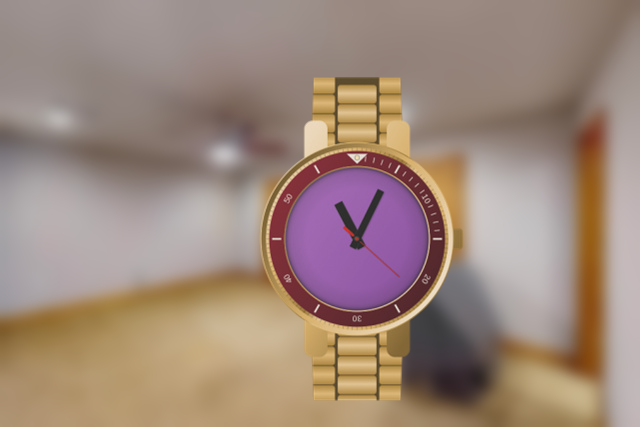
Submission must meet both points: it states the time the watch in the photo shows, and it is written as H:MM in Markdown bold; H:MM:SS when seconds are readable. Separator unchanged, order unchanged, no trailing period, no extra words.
**11:04:22**
